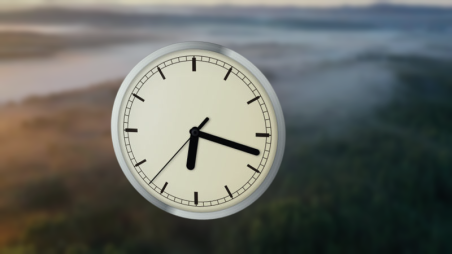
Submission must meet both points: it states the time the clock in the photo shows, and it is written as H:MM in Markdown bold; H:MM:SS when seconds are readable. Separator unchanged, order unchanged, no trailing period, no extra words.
**6:17:37**
